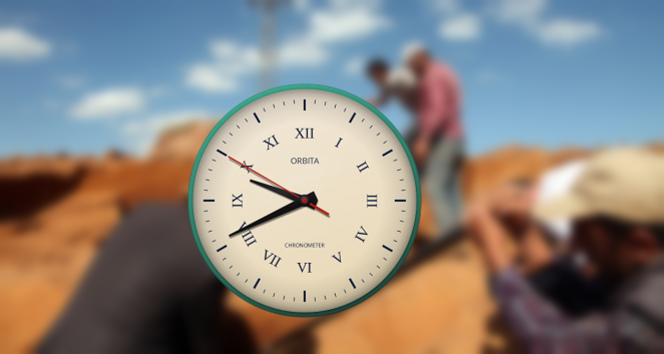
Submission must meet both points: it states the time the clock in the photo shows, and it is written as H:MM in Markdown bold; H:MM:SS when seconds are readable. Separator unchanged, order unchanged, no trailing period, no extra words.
**9:40:50**
